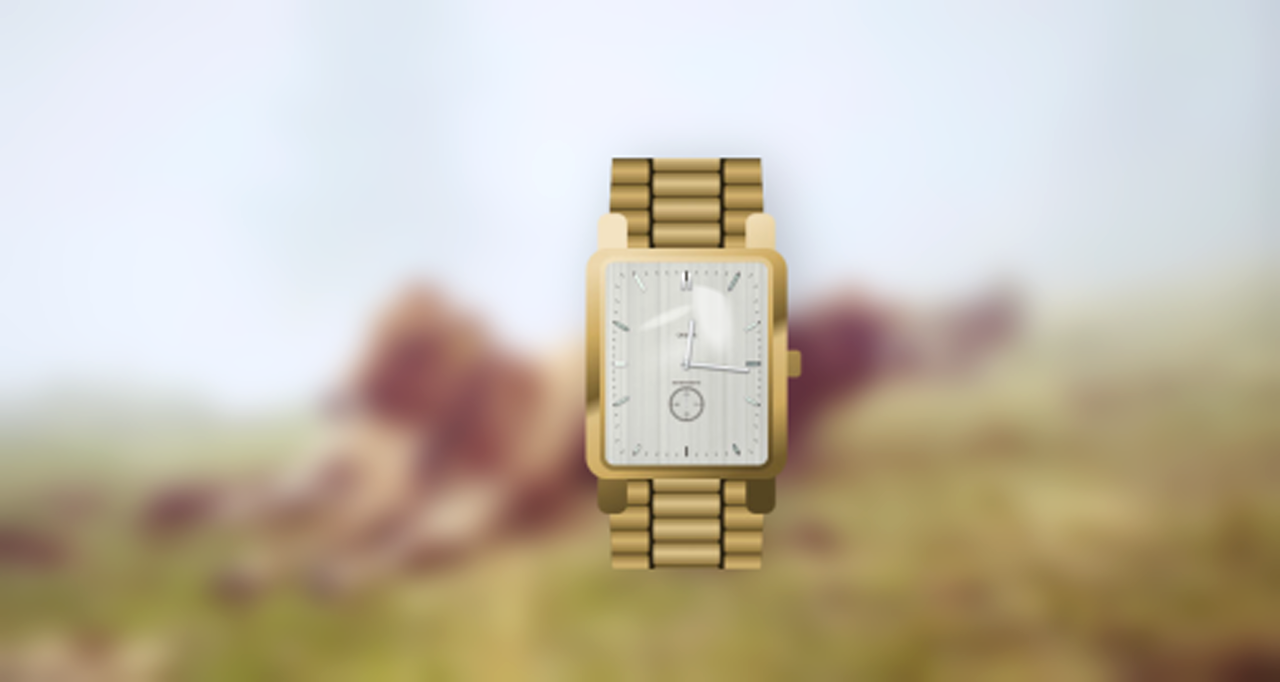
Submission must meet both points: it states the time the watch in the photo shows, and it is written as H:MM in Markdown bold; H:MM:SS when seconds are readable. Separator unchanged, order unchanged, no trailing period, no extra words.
**12:16**
